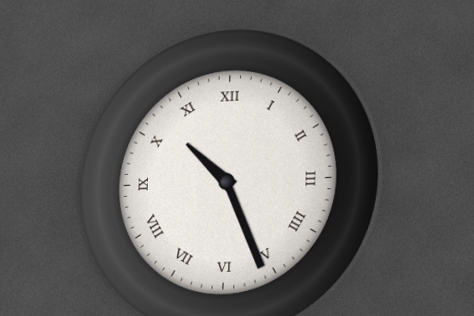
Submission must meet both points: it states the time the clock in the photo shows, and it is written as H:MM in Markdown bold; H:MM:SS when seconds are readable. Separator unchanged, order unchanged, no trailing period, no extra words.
**10:26**
